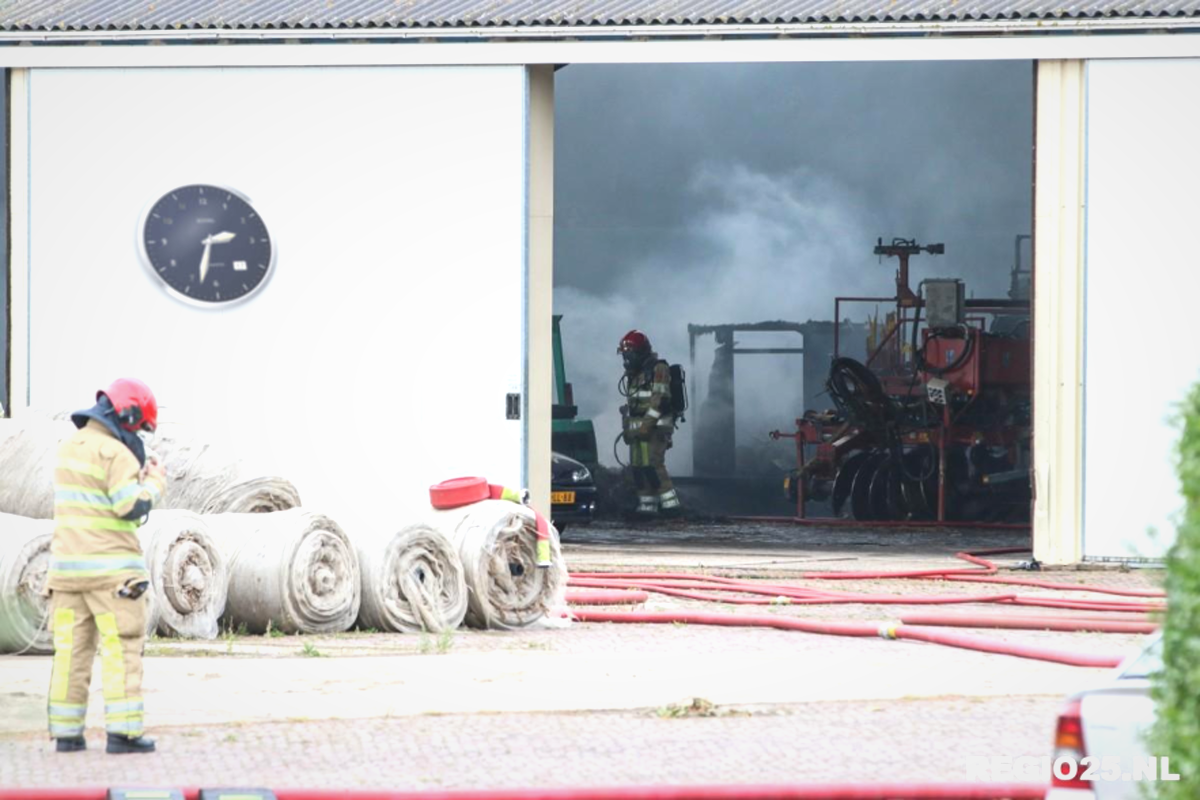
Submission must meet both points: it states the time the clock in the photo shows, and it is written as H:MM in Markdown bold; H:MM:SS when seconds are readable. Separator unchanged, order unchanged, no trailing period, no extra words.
**2:33**
